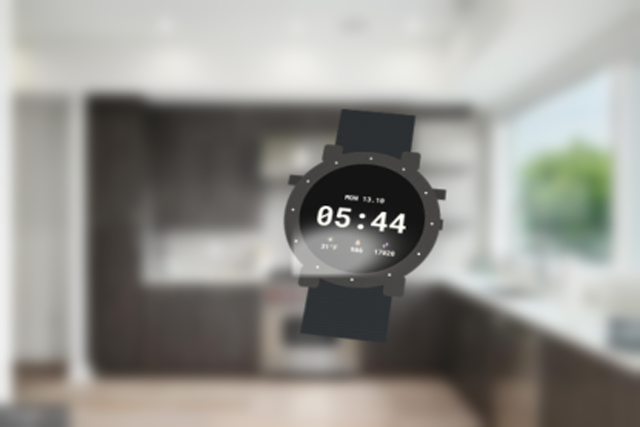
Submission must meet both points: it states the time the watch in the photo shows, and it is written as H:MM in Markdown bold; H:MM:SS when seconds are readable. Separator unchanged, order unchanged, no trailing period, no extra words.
**5:44**
